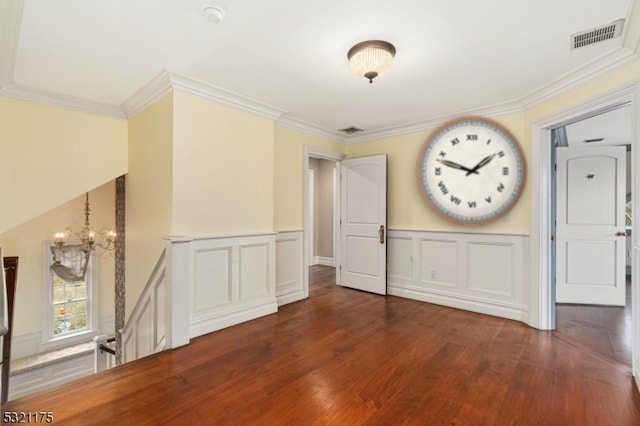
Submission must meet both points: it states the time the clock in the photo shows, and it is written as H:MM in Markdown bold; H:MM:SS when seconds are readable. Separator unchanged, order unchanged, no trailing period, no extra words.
**1:48**
